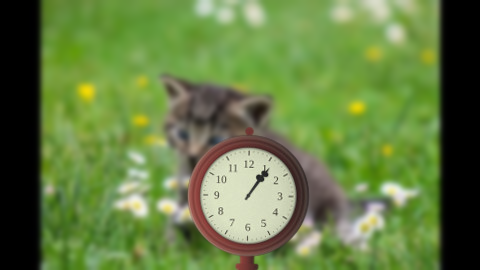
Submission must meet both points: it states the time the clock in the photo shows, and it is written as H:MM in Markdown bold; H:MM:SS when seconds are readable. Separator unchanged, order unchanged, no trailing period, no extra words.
**1:06**
